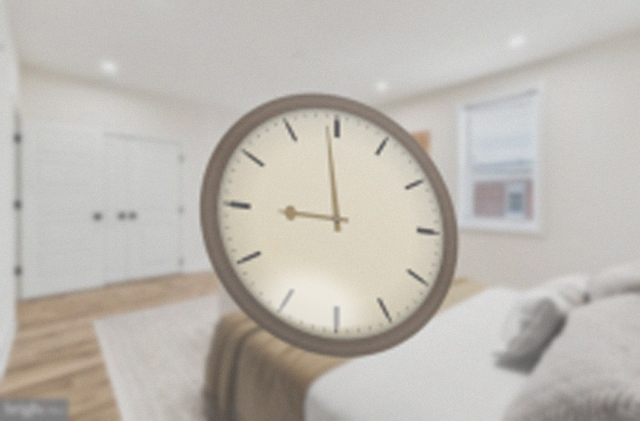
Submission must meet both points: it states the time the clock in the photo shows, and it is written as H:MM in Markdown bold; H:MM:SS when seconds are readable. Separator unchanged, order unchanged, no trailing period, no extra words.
**8:59**
